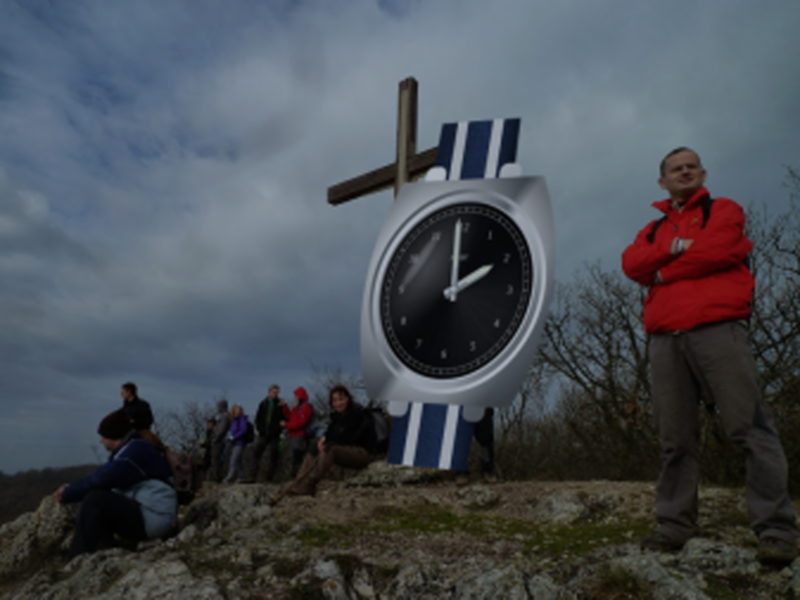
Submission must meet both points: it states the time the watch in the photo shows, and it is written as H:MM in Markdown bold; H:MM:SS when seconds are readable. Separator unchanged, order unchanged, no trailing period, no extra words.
**1:59**
